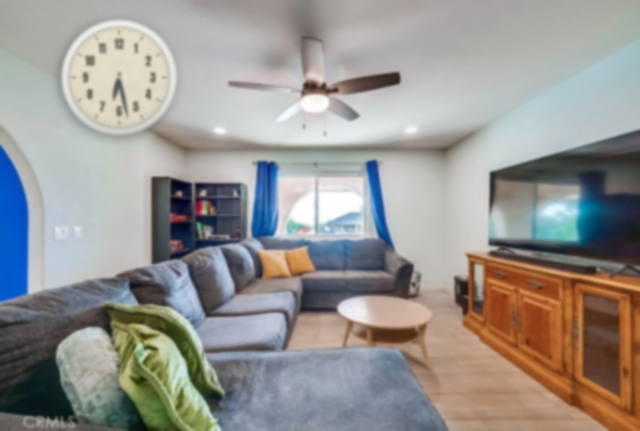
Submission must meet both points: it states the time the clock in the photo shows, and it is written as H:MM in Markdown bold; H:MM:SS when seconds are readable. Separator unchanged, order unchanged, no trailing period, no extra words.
**6:28**
